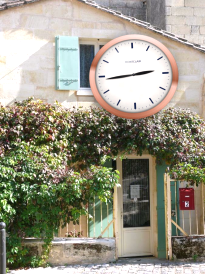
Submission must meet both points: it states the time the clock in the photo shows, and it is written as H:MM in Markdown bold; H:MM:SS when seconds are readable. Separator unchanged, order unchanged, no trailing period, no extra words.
**2:44**
